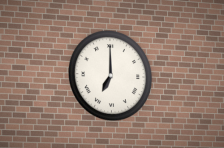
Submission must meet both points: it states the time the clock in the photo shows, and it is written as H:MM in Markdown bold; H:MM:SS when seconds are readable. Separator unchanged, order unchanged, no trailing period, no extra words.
**7:00**
